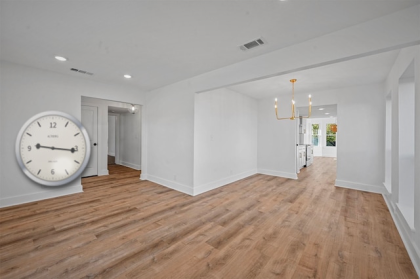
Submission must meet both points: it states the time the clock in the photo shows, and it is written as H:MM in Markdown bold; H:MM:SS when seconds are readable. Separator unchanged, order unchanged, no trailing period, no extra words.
**9:16**
